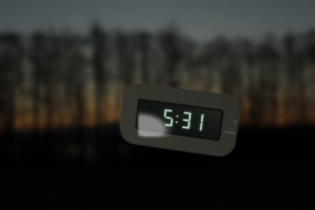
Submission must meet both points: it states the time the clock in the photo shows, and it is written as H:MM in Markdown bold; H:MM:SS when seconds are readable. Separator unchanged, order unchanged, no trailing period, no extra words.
**5:31**
